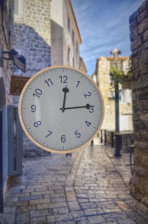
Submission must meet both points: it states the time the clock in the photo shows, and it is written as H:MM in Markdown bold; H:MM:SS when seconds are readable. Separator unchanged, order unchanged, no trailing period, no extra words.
**12:14**
